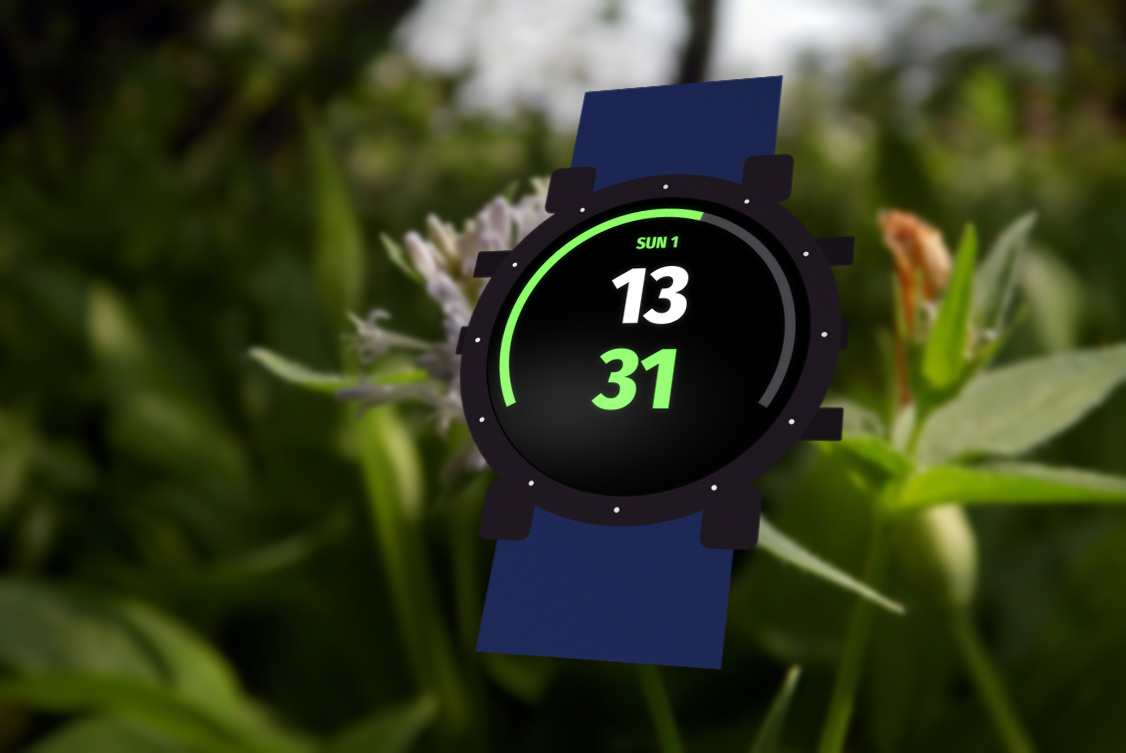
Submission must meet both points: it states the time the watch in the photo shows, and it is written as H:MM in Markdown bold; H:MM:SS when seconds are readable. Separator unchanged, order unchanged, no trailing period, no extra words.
**13:31**
